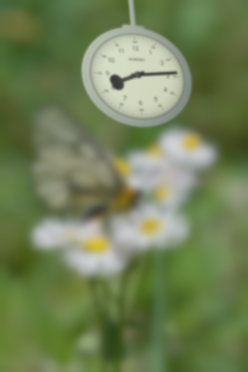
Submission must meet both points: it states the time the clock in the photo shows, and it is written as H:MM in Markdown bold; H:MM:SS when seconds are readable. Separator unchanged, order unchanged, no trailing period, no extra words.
**8:14**
